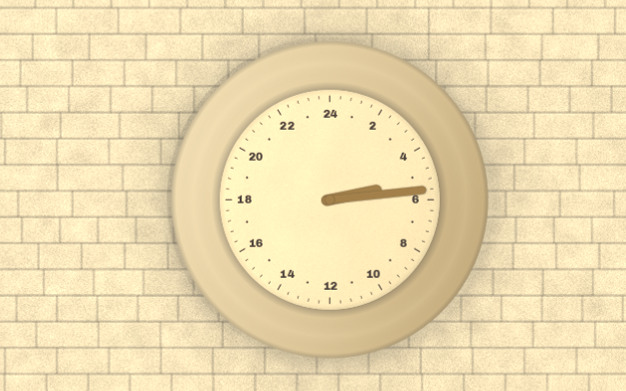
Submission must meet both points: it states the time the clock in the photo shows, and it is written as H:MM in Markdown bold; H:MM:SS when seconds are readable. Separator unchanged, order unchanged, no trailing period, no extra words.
**5:14**
